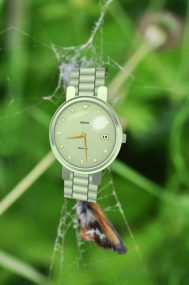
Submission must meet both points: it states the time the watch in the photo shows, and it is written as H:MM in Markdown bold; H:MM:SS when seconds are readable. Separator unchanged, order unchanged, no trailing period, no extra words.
**8:28**
